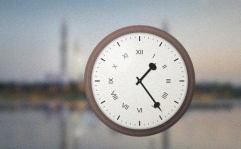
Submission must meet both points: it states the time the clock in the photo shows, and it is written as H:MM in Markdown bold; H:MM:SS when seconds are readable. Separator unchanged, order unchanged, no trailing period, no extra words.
**1:24**
